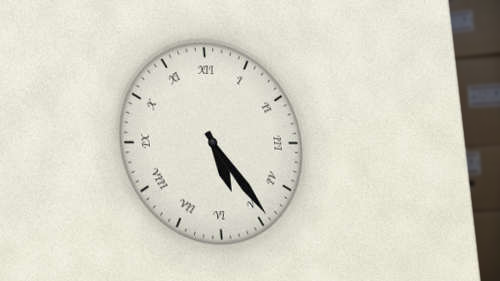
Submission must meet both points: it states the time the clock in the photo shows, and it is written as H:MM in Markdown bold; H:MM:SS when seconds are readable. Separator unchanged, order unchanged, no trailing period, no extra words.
**5:24**
